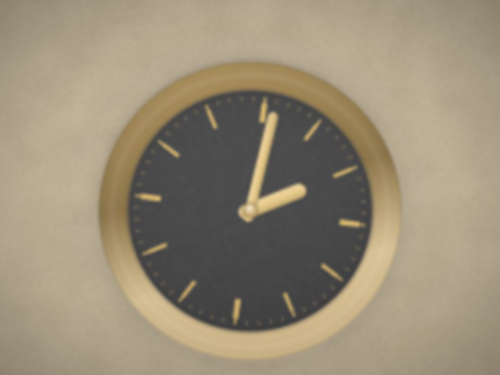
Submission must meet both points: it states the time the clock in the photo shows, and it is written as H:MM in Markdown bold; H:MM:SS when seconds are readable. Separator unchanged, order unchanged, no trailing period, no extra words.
**2:01**
